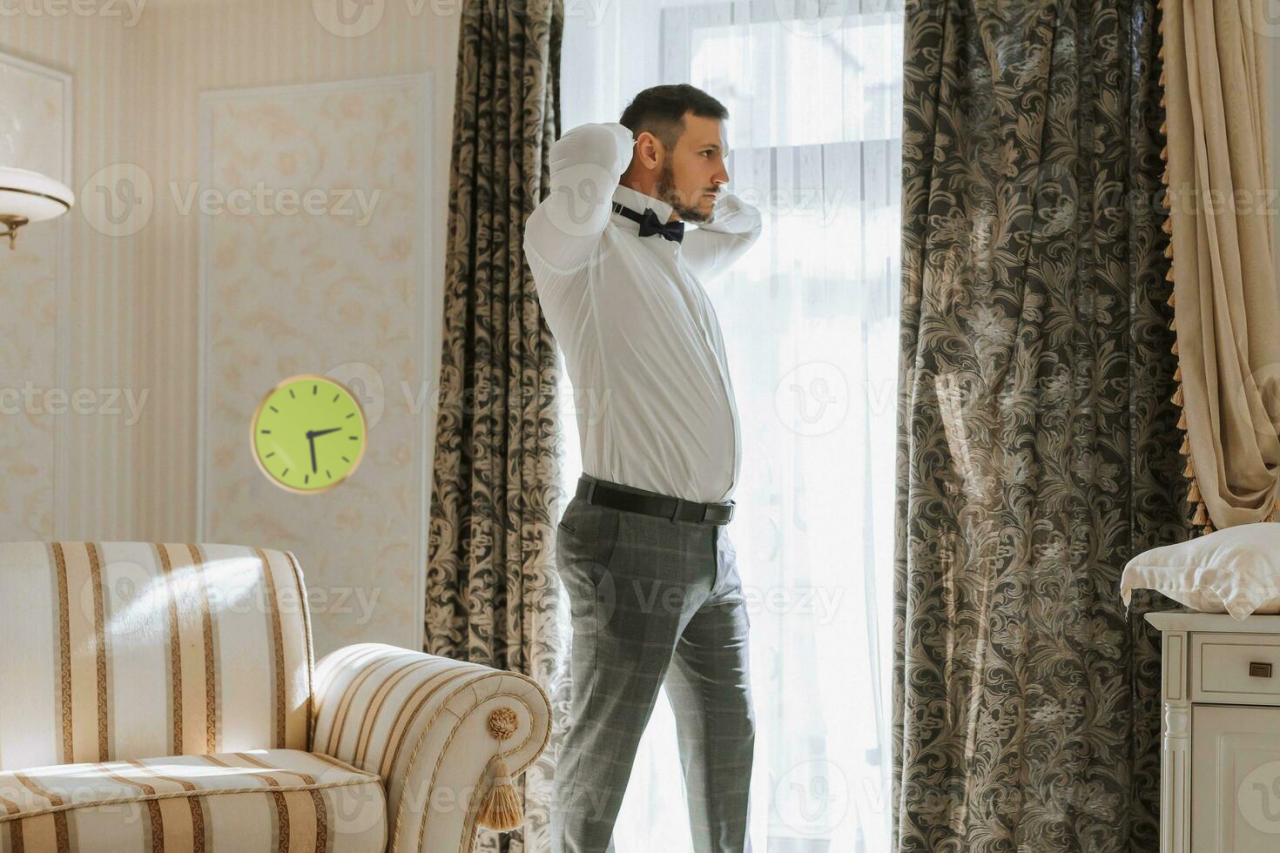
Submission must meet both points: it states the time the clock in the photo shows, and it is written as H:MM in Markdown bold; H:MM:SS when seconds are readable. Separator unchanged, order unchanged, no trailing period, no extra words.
**2:28**
